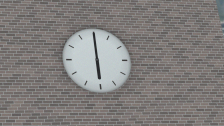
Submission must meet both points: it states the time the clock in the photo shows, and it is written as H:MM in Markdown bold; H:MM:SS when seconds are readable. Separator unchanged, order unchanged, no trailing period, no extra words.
**6:00**
